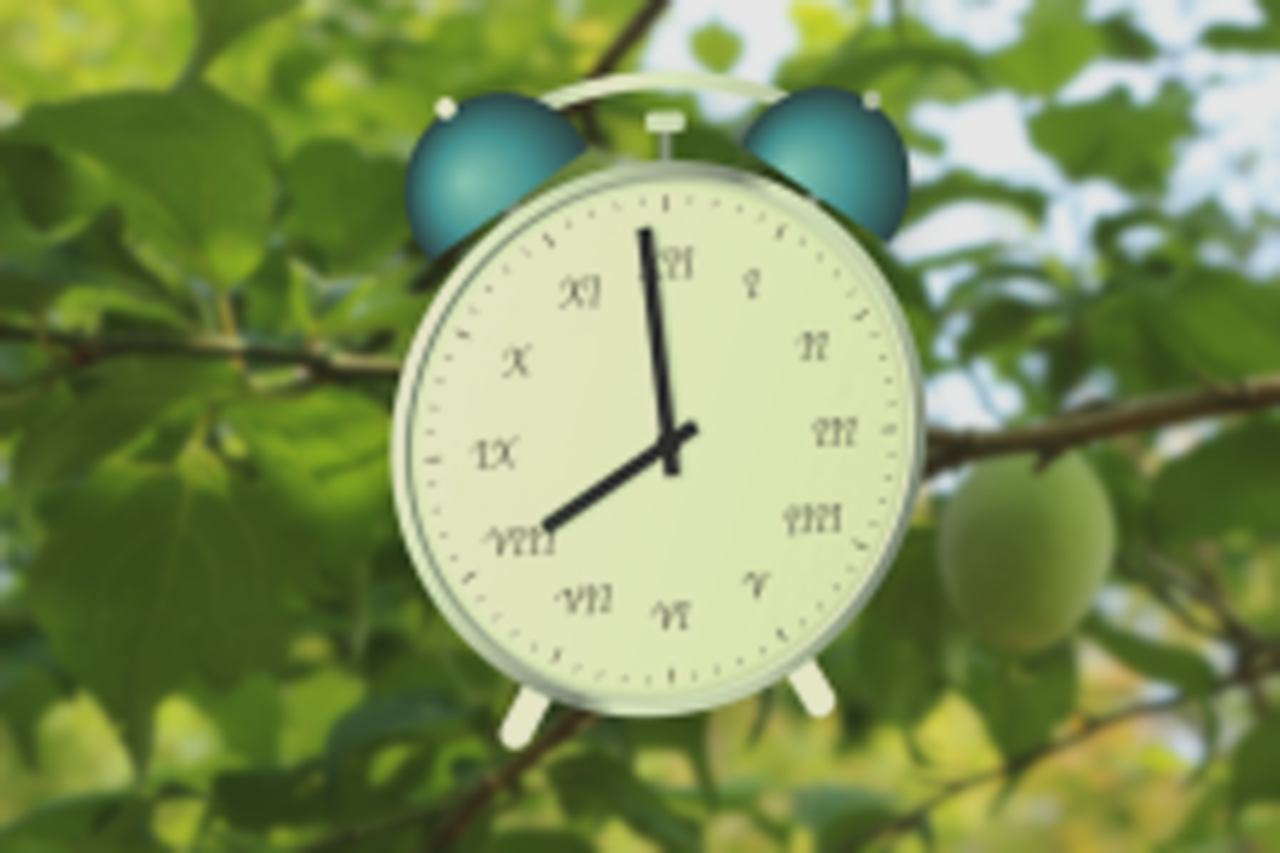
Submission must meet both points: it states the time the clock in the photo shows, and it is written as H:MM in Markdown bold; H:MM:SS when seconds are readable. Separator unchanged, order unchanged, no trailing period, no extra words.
**7:59**
